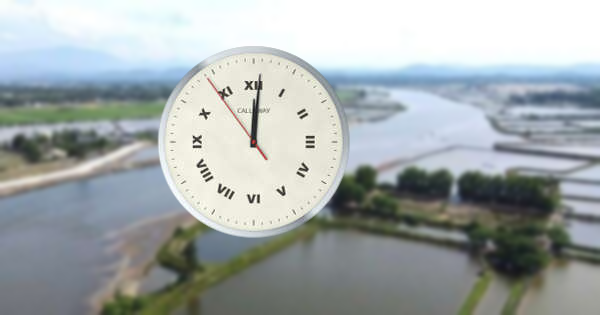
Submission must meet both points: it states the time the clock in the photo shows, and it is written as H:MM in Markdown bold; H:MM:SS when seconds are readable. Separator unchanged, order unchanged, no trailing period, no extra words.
**12:00:54**
